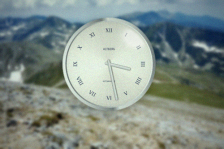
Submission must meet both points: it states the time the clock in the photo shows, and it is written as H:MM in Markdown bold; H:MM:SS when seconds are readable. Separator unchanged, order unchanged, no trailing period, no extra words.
**3:28**
